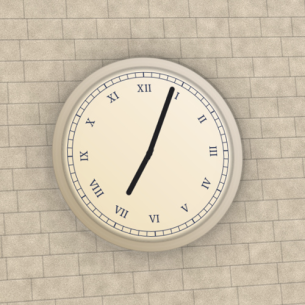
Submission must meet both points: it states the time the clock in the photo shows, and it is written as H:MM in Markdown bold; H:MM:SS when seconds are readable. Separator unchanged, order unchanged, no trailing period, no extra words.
**7:04**
